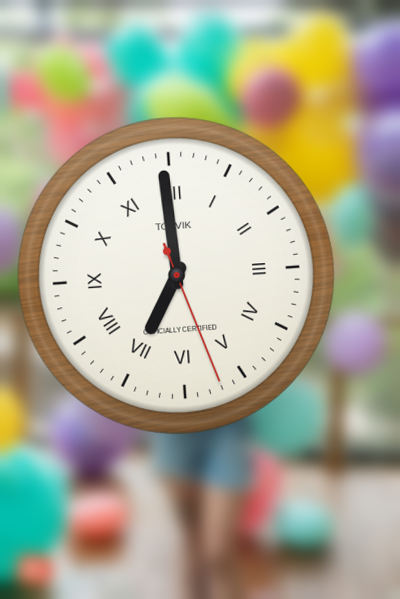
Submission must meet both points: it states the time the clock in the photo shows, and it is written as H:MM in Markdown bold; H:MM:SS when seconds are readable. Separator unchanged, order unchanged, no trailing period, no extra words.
**6:59:27**
